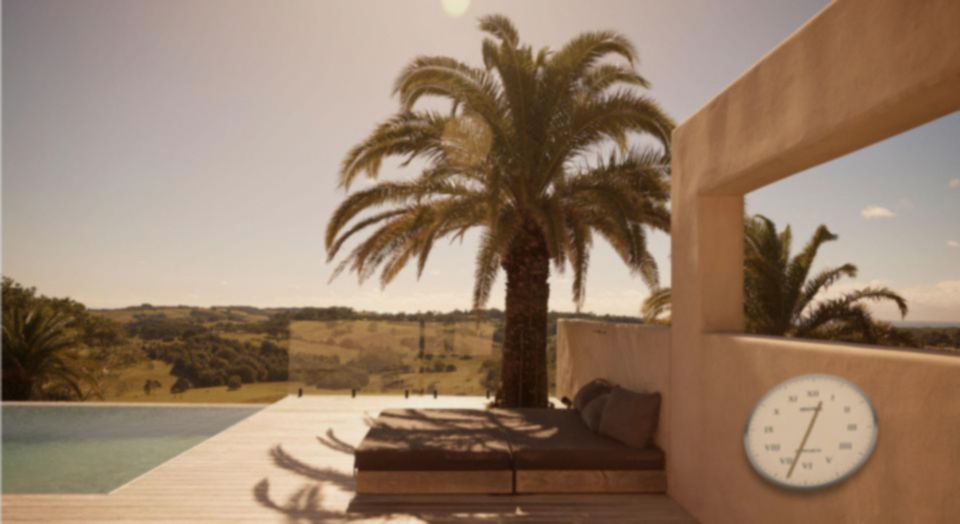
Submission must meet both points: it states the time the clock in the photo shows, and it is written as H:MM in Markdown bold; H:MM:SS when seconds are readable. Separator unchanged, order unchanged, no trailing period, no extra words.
**12:33**
